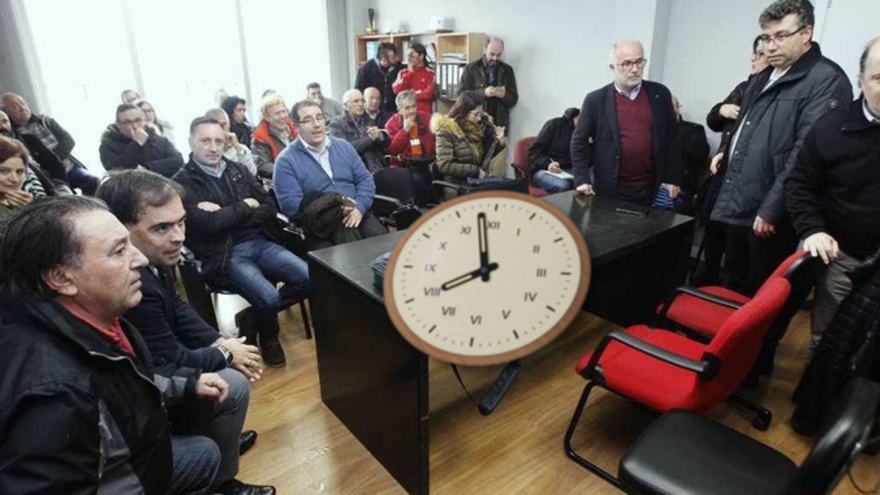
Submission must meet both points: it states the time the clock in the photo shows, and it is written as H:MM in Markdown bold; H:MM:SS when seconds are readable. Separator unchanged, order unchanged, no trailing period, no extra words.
**7:58**
